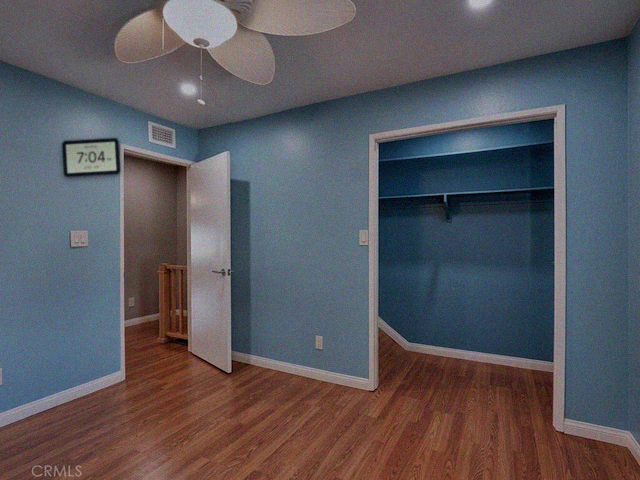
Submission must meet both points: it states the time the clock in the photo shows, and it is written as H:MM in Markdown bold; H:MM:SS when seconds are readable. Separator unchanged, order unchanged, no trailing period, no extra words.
**7:04**
